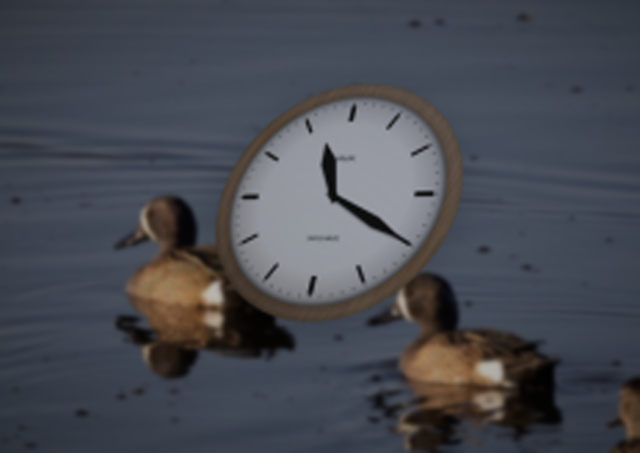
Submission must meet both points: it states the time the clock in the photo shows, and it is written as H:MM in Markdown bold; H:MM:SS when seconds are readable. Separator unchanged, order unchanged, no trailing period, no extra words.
**11:20**
